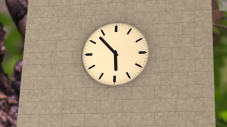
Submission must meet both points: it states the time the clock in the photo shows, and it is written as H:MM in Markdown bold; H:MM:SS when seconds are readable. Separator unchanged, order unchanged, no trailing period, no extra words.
**5:53**
